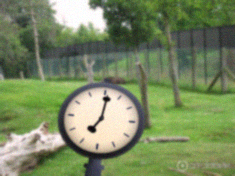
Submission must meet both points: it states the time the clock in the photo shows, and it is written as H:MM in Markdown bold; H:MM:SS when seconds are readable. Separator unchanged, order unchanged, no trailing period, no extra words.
**7:01**
